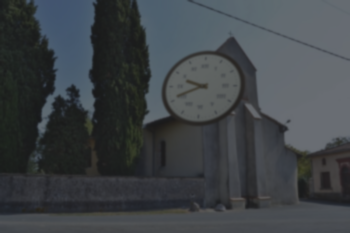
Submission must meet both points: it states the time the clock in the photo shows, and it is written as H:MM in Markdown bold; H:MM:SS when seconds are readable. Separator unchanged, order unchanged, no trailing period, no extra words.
**9:41**
